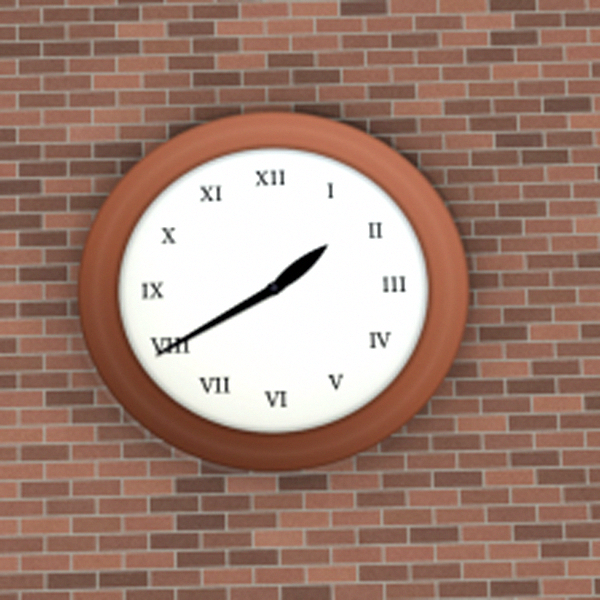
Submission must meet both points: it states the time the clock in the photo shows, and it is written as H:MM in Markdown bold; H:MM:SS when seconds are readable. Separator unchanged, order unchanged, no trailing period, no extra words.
**1:40**
